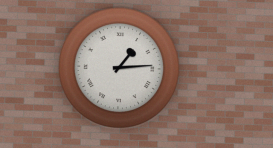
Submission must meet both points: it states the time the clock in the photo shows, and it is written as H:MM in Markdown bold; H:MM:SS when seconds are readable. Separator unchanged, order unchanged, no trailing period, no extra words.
**1:14**
